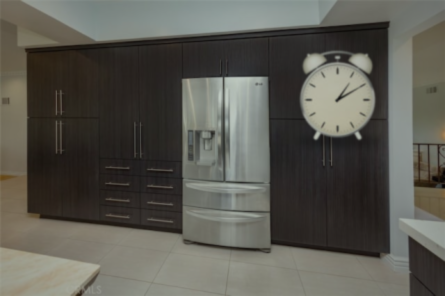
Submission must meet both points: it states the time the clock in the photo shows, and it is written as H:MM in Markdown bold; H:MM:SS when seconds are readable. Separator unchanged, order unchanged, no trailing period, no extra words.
**1:10**
